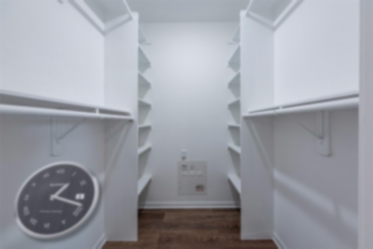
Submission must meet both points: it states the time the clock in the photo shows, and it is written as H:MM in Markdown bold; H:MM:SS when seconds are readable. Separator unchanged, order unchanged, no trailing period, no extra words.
**1:18**
